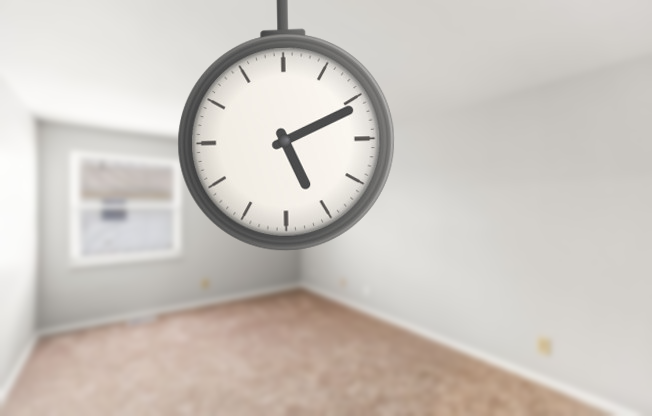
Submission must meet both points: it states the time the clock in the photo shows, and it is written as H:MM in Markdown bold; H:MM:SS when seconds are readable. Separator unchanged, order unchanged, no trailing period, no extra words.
**5:11**
